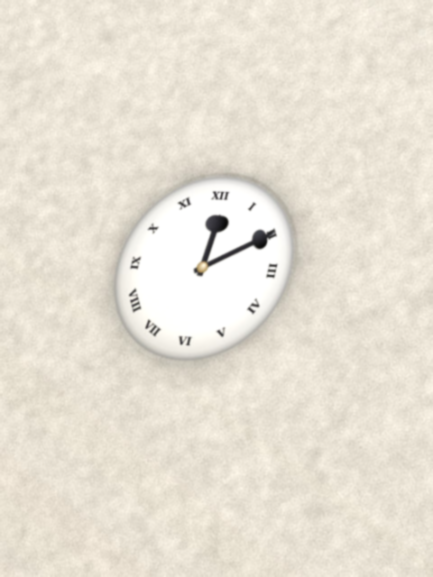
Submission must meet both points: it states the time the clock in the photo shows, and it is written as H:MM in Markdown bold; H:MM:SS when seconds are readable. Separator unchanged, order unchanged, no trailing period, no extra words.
**12:10**
